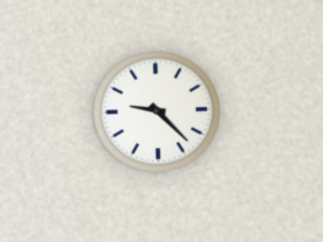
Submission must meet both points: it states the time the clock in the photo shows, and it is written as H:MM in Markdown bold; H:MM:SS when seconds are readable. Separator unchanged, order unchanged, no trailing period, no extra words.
**9:23**
